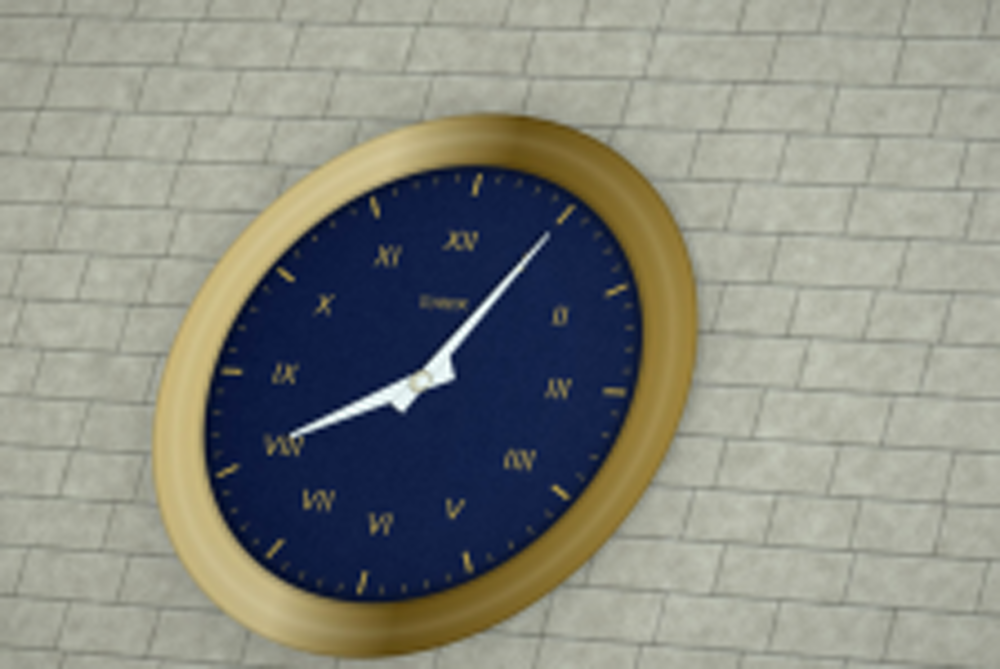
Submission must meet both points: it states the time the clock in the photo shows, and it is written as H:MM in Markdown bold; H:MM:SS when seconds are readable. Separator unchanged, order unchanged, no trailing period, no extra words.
**8:05**
